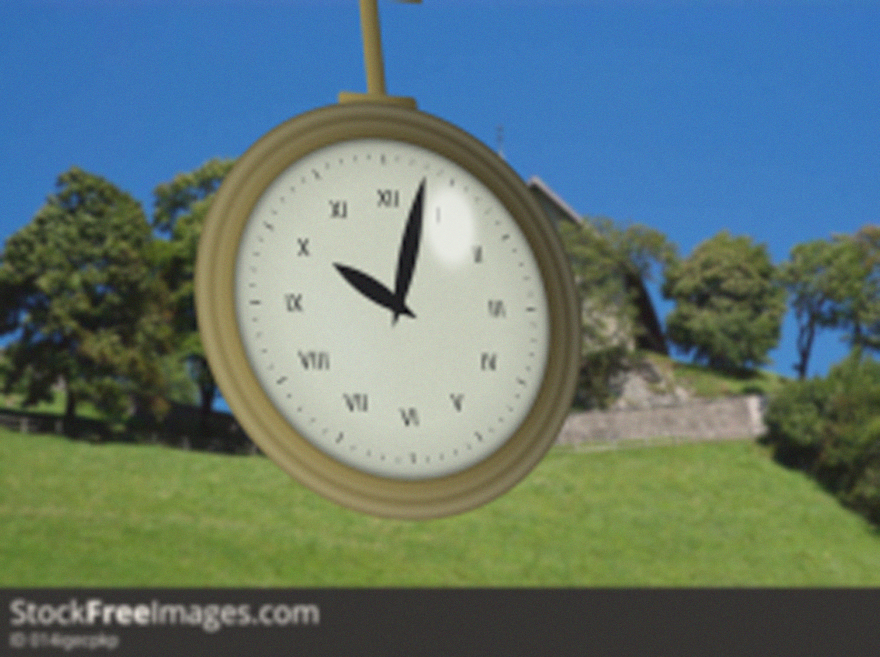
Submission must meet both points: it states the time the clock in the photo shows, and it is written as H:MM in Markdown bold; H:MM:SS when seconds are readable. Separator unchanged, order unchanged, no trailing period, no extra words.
**10:03**
